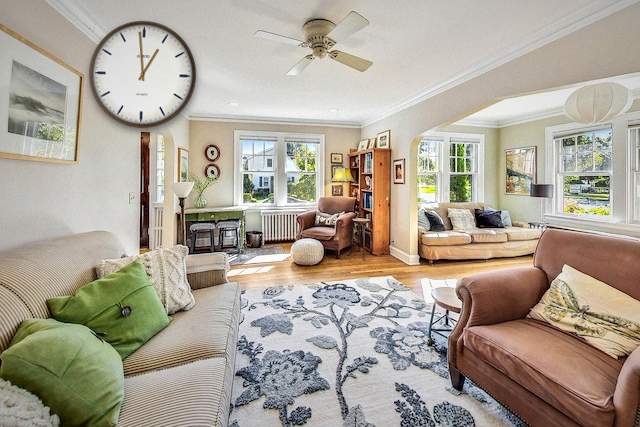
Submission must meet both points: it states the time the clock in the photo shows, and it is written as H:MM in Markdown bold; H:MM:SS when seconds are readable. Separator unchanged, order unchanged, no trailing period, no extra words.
**12:59**
